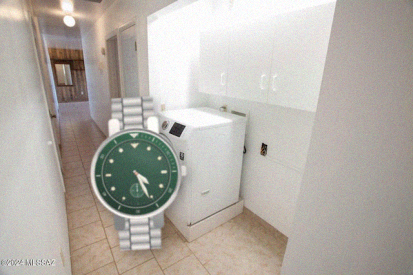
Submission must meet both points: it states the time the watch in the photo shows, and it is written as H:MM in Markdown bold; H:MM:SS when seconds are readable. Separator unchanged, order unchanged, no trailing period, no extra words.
**4:26**
